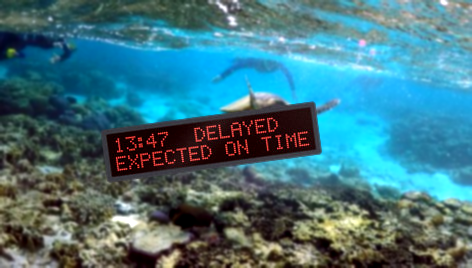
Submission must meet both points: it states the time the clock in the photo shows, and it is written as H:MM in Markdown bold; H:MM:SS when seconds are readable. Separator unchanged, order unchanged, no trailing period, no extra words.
**13:47**
